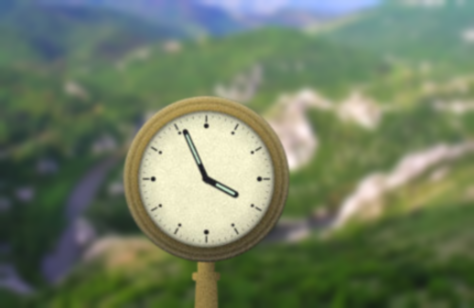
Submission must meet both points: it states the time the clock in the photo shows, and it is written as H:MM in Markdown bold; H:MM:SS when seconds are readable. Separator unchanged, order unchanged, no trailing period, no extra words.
**3:56**
